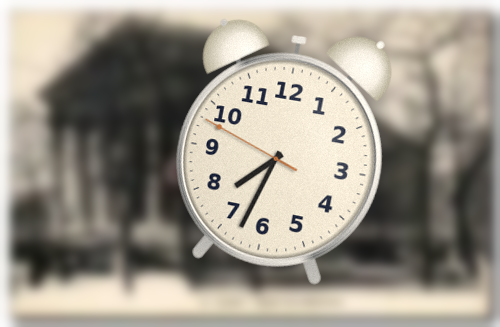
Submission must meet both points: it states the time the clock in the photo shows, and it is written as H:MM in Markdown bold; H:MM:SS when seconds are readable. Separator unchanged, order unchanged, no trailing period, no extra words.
**7:32:48**
